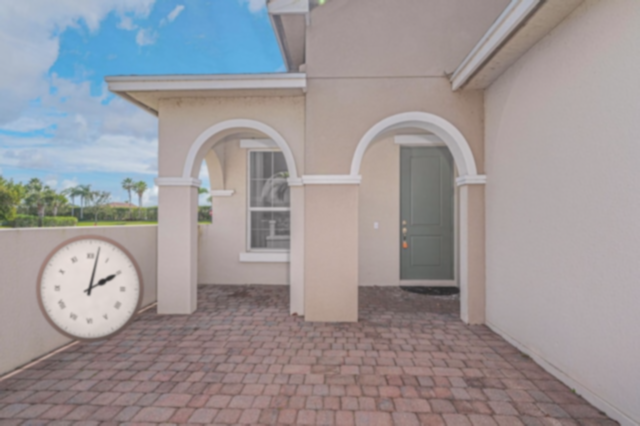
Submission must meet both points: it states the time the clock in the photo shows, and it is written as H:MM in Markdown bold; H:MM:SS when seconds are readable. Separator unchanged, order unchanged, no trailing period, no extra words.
**2:02**
